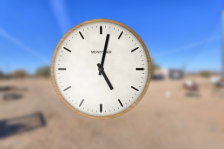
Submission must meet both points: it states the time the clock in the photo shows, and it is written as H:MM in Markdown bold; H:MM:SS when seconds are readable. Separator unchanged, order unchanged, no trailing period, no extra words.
**5:02**
